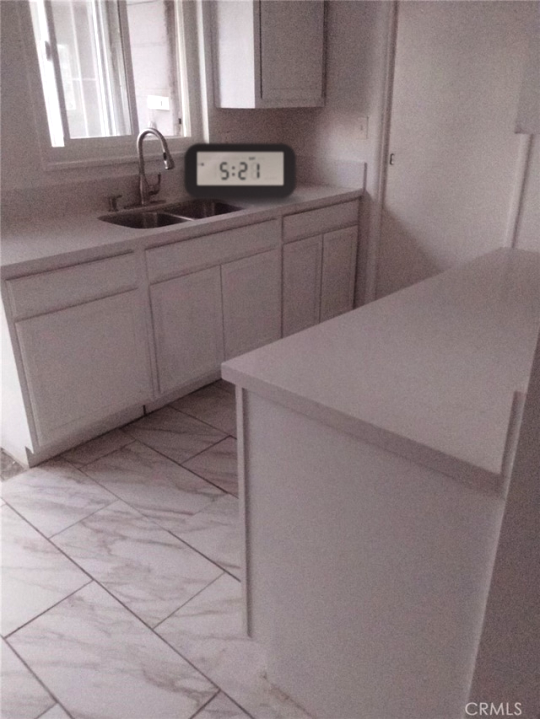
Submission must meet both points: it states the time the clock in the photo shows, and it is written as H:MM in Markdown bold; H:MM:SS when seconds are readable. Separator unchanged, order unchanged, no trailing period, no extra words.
**5:21**
